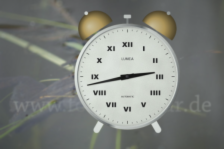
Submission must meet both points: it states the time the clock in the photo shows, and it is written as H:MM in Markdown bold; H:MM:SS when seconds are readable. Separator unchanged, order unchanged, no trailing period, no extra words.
**2:43**
